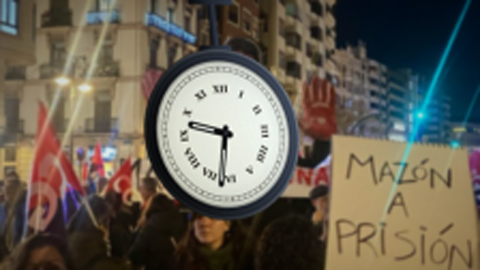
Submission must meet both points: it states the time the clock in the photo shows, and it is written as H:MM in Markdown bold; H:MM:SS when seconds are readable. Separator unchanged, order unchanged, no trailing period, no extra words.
**9:32**
